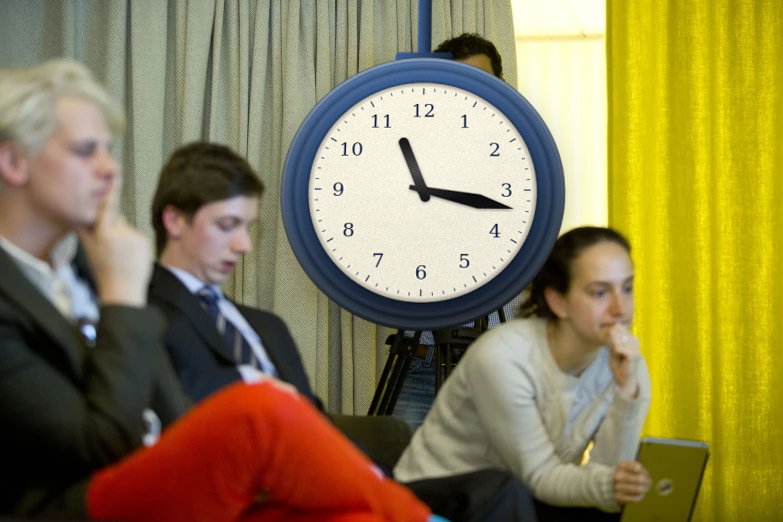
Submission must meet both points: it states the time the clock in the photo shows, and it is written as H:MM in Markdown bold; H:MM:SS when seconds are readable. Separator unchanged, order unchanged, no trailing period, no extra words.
**11:17**
